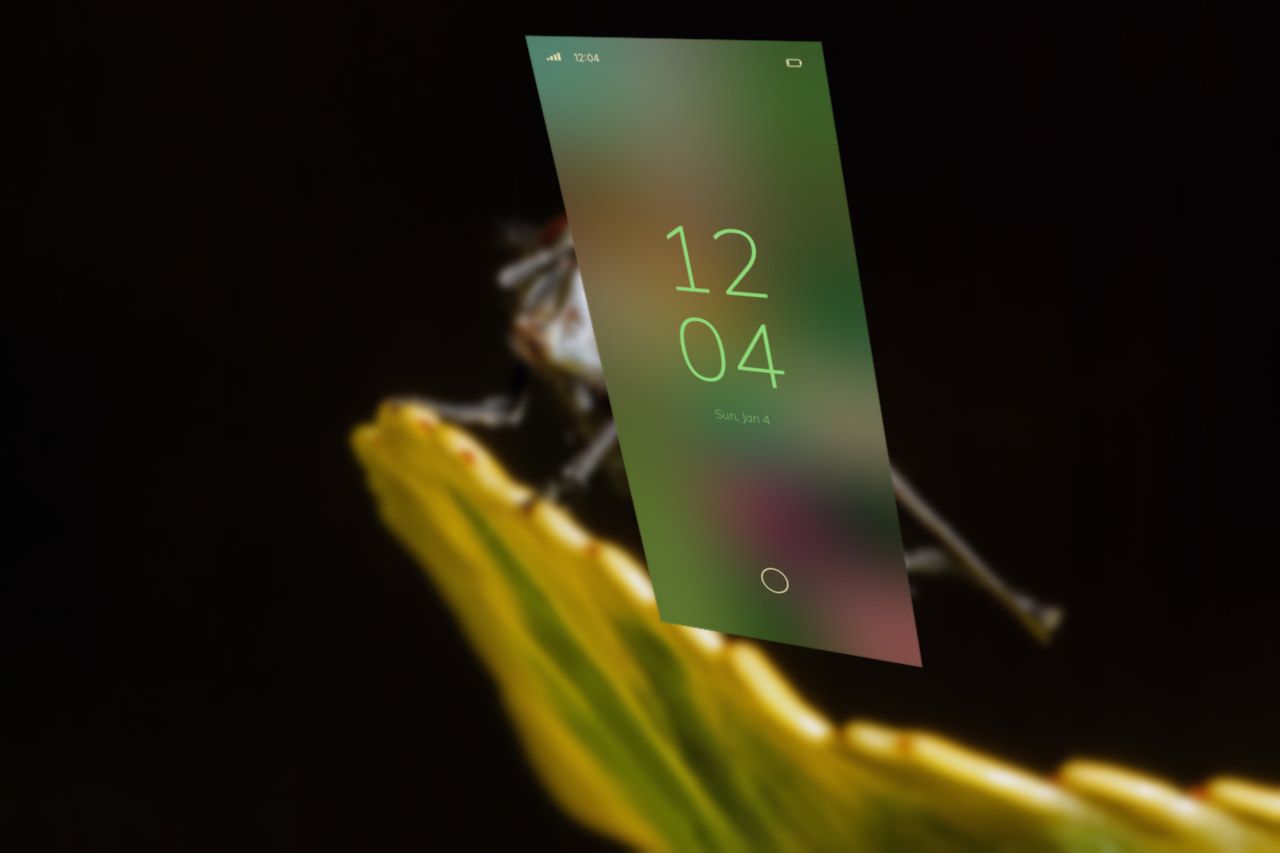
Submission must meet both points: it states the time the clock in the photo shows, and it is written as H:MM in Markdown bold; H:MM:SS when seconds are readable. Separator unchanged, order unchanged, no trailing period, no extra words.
**12:04**
